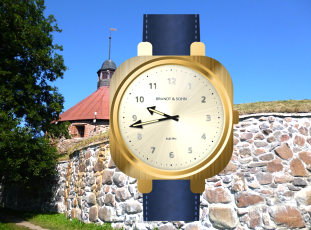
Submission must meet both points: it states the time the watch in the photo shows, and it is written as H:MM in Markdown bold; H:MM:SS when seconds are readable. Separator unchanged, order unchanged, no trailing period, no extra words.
**9:43**
